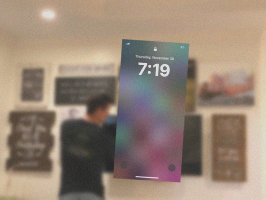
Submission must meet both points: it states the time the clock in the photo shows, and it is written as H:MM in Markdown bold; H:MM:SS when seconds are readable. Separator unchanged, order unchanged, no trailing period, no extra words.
**7:19**
